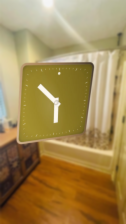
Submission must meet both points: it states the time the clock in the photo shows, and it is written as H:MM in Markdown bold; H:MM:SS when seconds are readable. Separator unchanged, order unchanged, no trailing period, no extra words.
**5:52**
